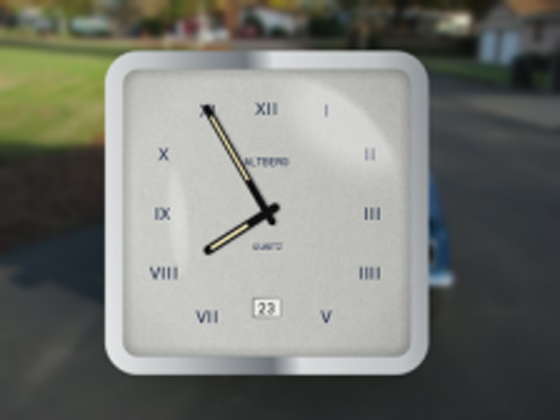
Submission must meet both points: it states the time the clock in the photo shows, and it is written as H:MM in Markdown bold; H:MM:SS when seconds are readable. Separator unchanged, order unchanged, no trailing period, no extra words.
**7:55**
